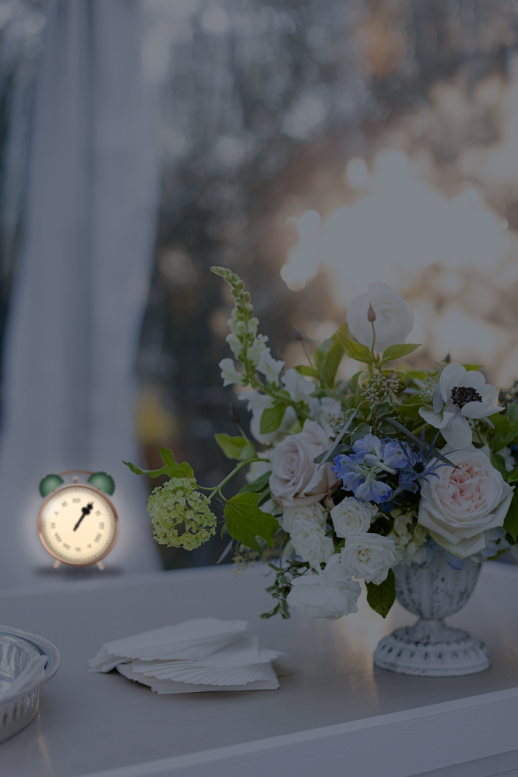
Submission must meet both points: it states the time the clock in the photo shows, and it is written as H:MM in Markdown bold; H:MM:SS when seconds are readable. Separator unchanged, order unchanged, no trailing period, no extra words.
**1:06**
